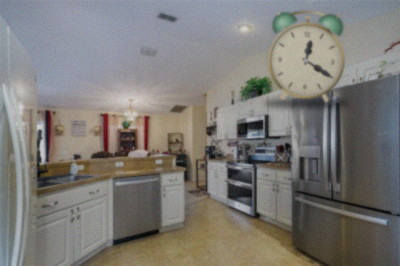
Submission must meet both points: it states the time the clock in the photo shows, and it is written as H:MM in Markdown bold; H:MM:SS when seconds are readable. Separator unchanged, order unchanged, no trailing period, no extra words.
**12:20**
